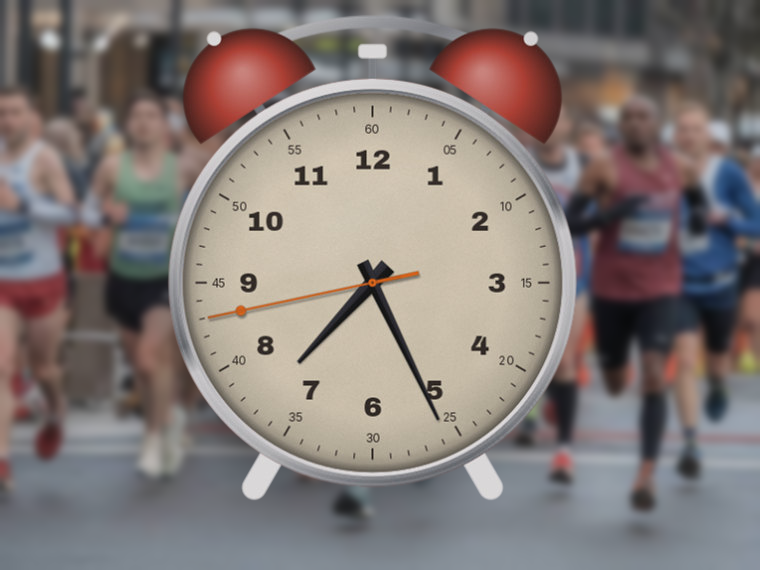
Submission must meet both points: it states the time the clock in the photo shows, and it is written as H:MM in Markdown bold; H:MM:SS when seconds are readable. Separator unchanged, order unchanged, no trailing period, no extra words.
**7:25:43**
